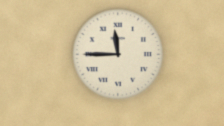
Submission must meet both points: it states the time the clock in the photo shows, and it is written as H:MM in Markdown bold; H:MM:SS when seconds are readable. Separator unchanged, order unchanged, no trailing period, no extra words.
**11:45**
